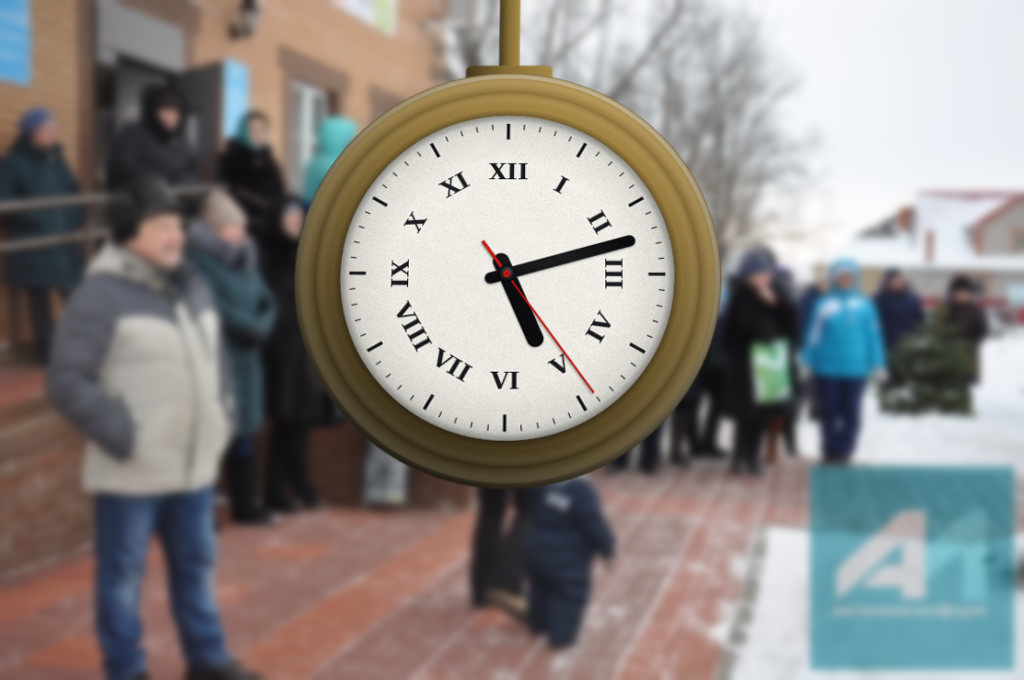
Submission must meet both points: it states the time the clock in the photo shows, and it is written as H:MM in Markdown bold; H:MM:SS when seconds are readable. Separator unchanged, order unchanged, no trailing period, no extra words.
**5:12:24**
